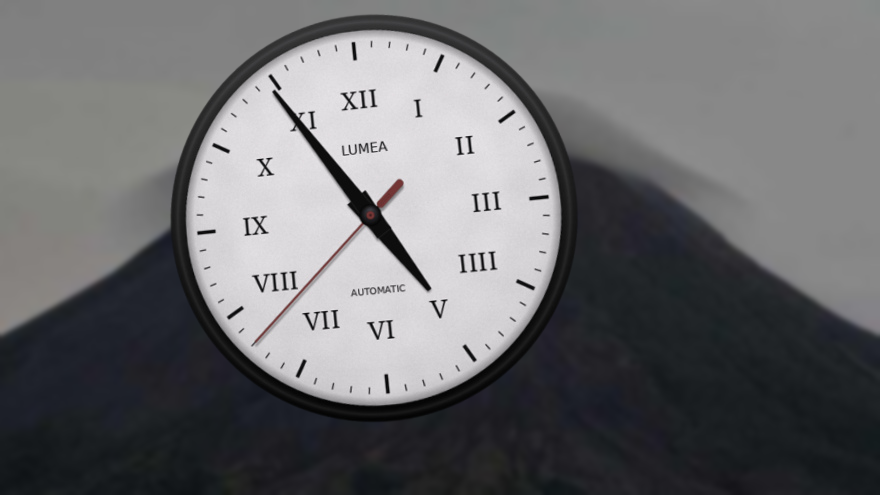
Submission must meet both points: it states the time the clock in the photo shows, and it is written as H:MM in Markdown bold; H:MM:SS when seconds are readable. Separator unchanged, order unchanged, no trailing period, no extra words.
**4:54:38**
